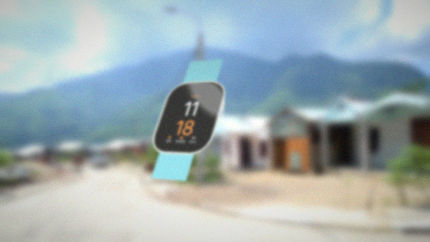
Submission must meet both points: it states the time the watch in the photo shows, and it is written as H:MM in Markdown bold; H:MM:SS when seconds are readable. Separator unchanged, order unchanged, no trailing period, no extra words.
**11:18**
